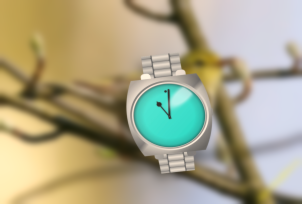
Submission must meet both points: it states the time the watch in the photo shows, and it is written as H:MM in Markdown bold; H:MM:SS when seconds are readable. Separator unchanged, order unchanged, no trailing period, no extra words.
**11:01**
